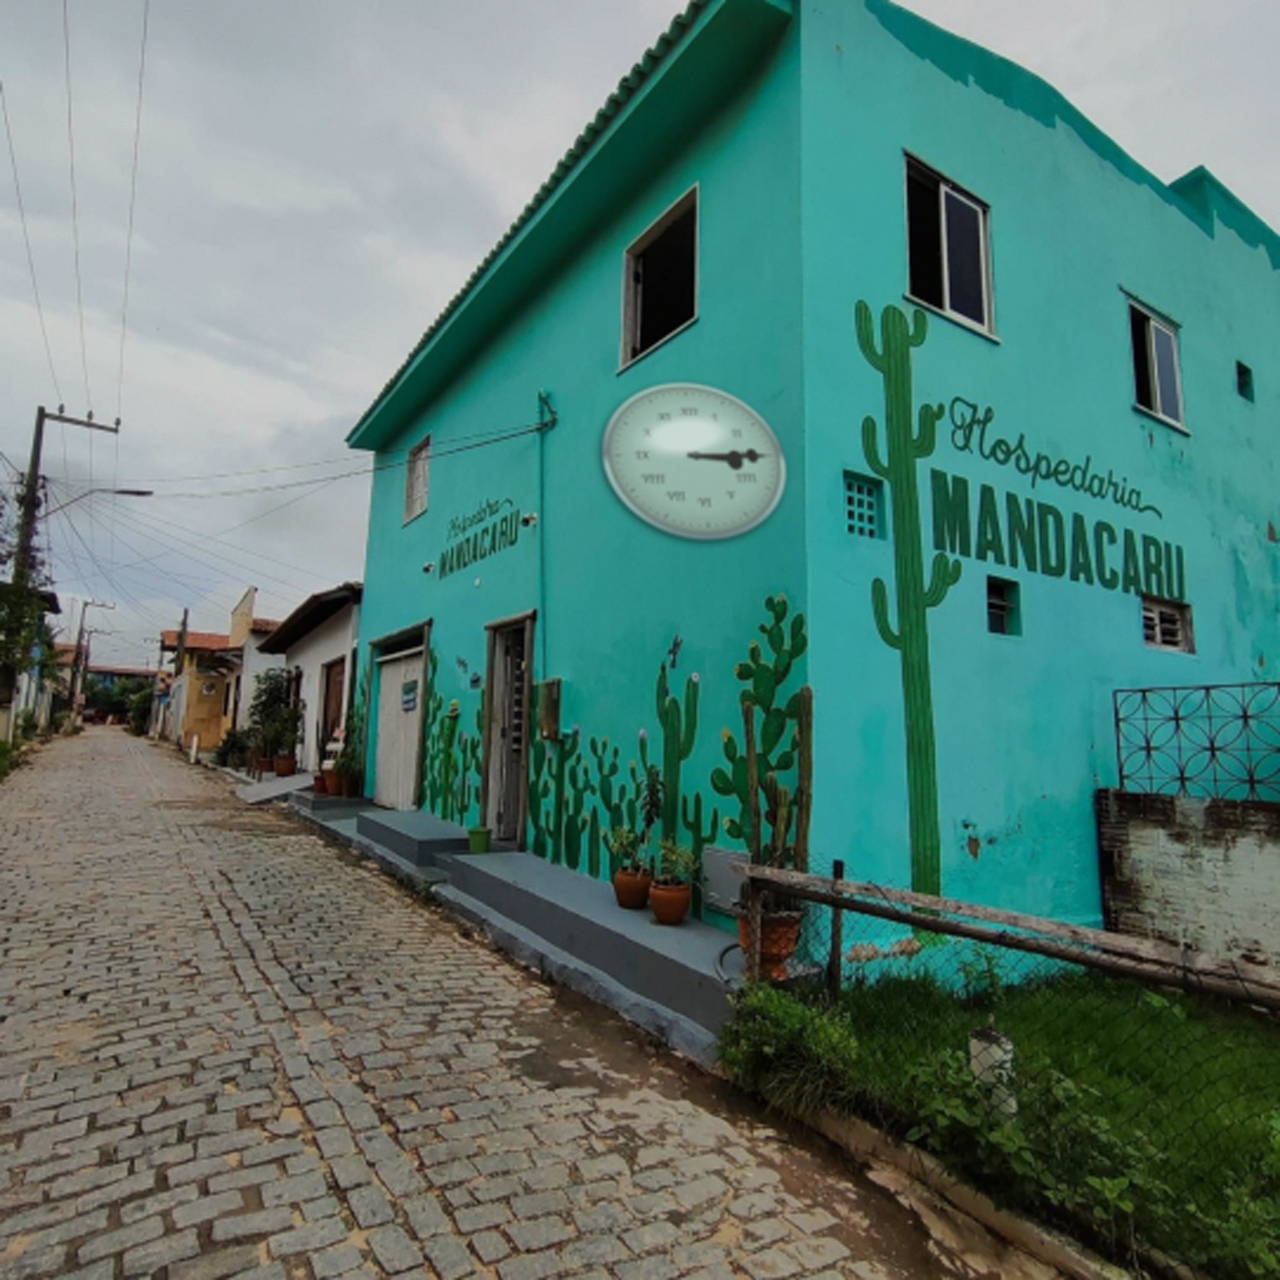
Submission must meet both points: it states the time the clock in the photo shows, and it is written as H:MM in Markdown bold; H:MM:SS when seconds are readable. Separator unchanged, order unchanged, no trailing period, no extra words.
**3:15**
